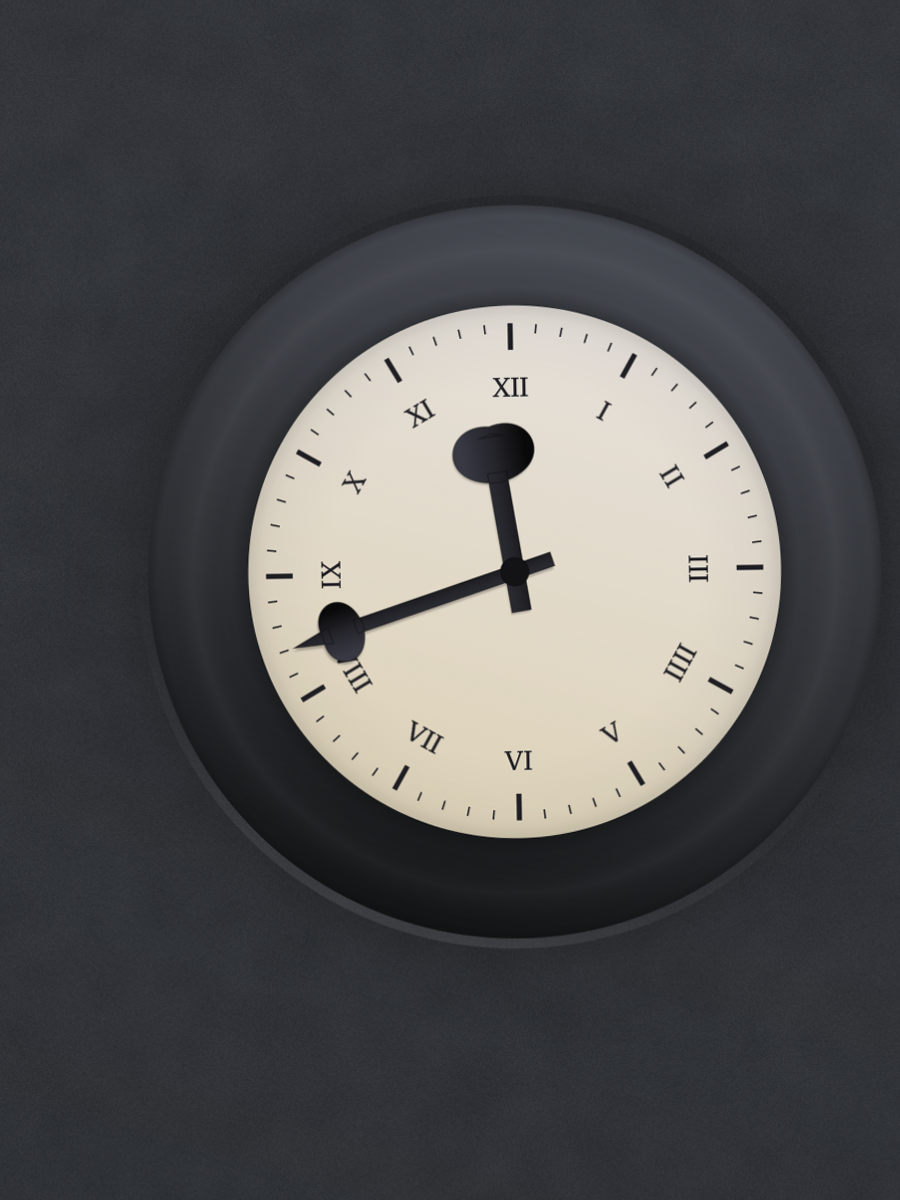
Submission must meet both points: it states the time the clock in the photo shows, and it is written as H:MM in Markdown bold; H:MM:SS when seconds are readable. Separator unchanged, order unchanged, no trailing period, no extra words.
**11:42**
